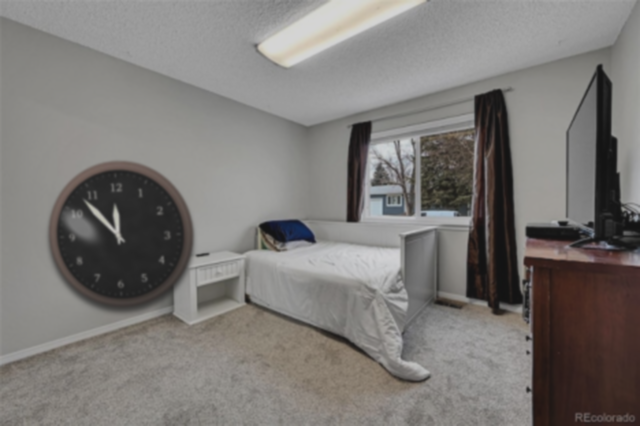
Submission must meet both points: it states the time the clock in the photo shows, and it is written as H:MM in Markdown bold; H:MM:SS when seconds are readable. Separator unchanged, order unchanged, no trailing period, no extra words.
**11:53**
